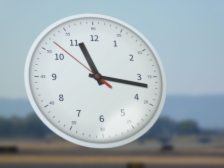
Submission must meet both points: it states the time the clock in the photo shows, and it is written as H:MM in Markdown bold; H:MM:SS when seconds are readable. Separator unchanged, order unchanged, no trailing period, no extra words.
**11:16:52**
